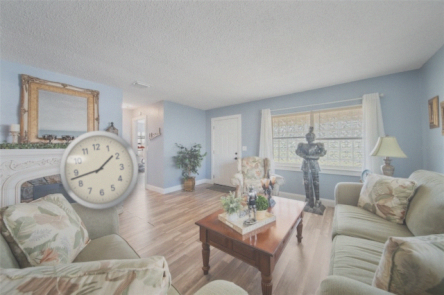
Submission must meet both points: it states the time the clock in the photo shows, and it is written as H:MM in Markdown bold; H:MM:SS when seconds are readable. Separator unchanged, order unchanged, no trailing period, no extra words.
**1:43**
